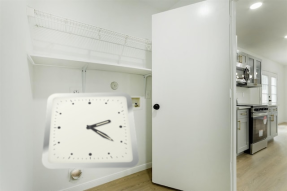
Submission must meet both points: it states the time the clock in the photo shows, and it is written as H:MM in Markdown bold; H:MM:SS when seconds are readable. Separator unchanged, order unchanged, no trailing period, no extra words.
**2:21**
